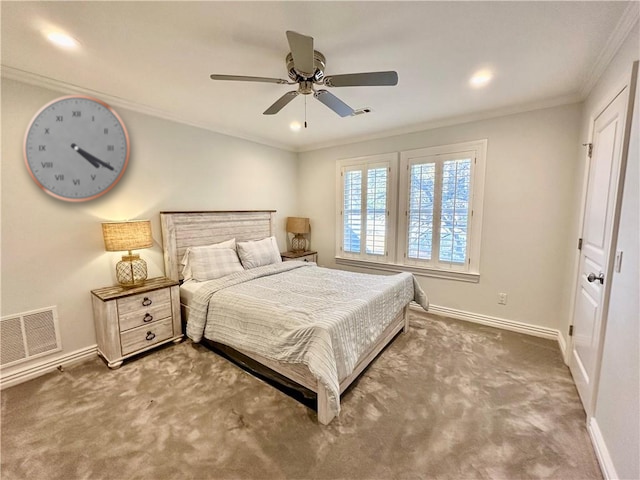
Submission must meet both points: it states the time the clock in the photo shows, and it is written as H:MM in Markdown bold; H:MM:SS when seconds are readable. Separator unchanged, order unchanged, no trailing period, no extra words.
**4:20**
